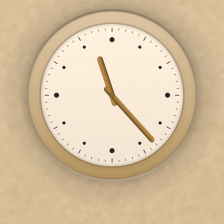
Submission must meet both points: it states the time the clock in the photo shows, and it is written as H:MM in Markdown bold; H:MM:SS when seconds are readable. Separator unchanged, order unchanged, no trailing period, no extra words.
**11:23**
